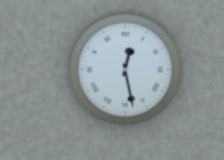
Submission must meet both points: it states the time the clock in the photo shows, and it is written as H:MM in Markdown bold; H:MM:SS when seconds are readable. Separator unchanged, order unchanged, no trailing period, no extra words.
**12:28**
